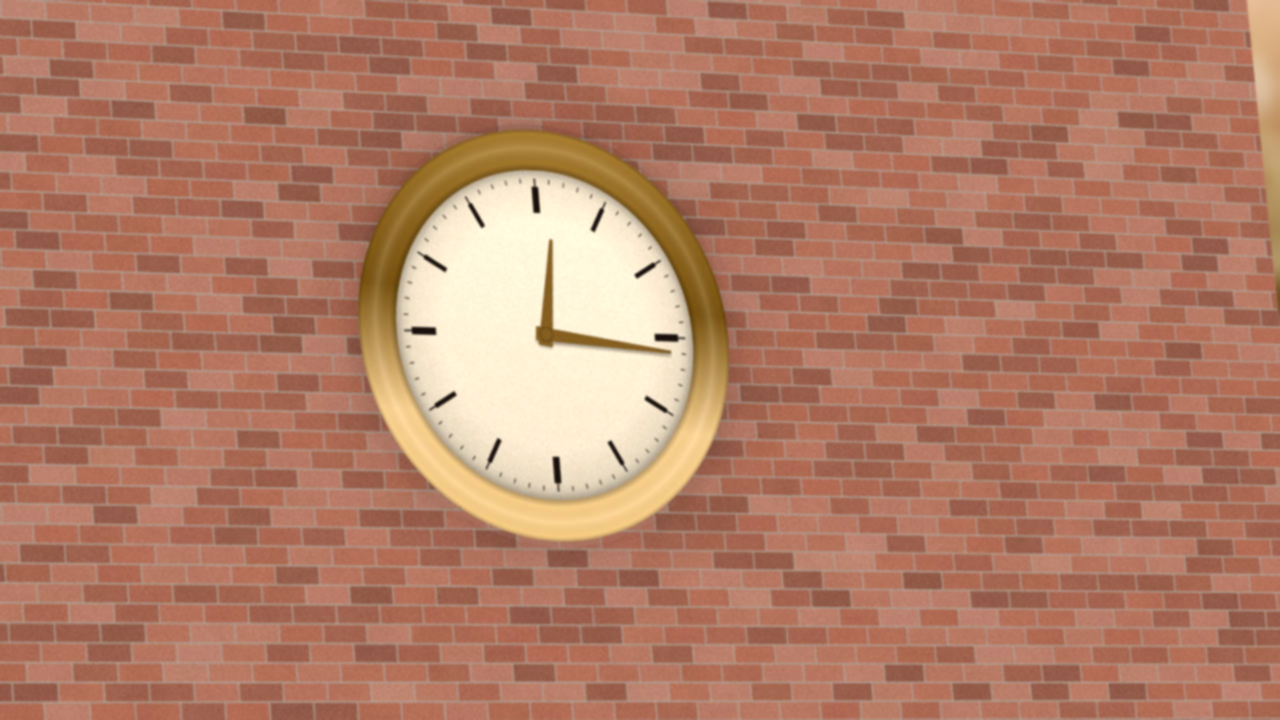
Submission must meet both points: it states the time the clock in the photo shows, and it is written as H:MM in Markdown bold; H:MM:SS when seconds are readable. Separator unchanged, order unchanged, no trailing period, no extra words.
**12:16**
